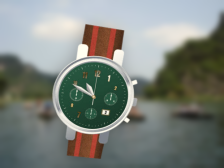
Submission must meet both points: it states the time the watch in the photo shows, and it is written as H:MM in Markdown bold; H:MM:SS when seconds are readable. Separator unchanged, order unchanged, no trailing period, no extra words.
**10:49**
